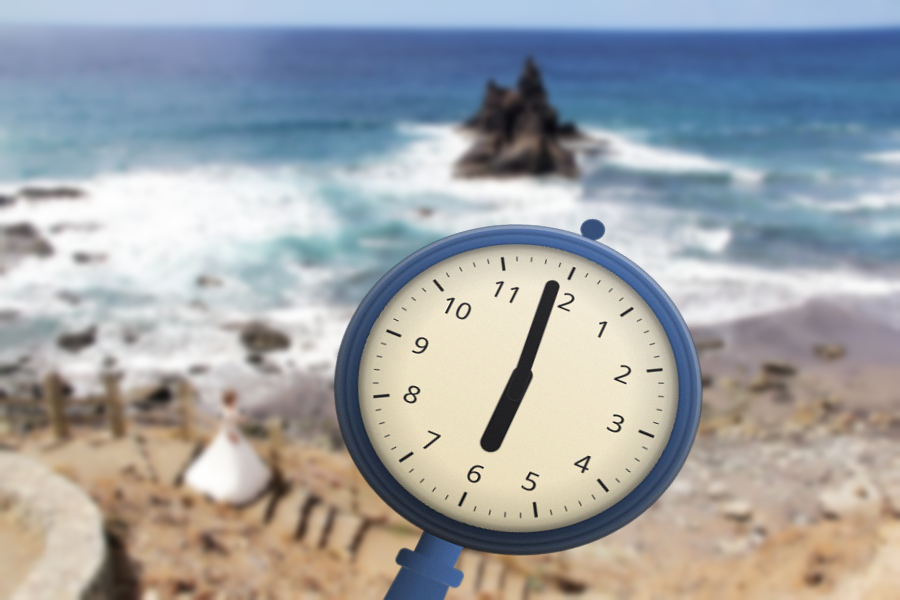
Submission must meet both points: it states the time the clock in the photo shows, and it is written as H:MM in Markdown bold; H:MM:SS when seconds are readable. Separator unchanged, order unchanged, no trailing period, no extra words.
**5:59**
